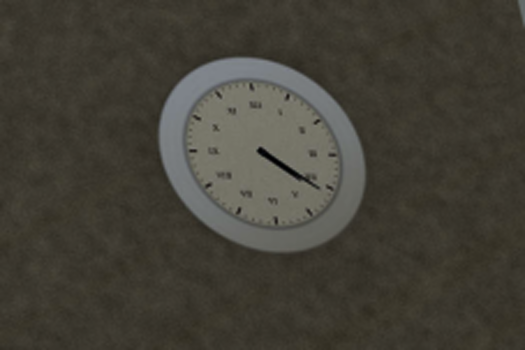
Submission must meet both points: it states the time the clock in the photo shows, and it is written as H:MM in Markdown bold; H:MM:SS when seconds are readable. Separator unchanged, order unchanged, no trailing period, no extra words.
**4:21**
